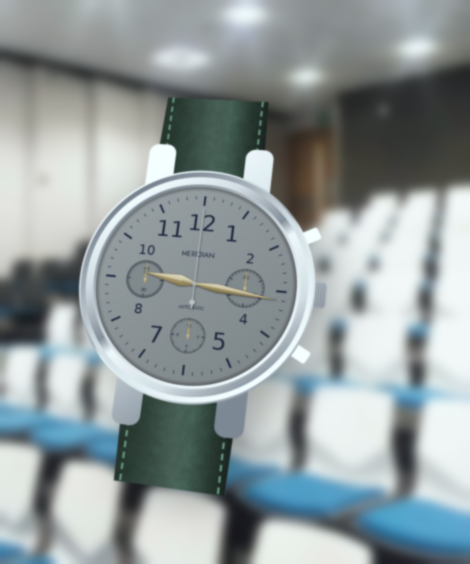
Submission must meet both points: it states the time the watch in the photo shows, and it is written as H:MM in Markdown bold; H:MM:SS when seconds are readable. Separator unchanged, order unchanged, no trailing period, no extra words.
**9:16**
